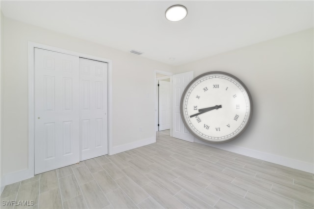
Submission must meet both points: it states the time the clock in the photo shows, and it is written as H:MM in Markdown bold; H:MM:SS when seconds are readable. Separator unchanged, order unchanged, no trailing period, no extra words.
**8:42**
